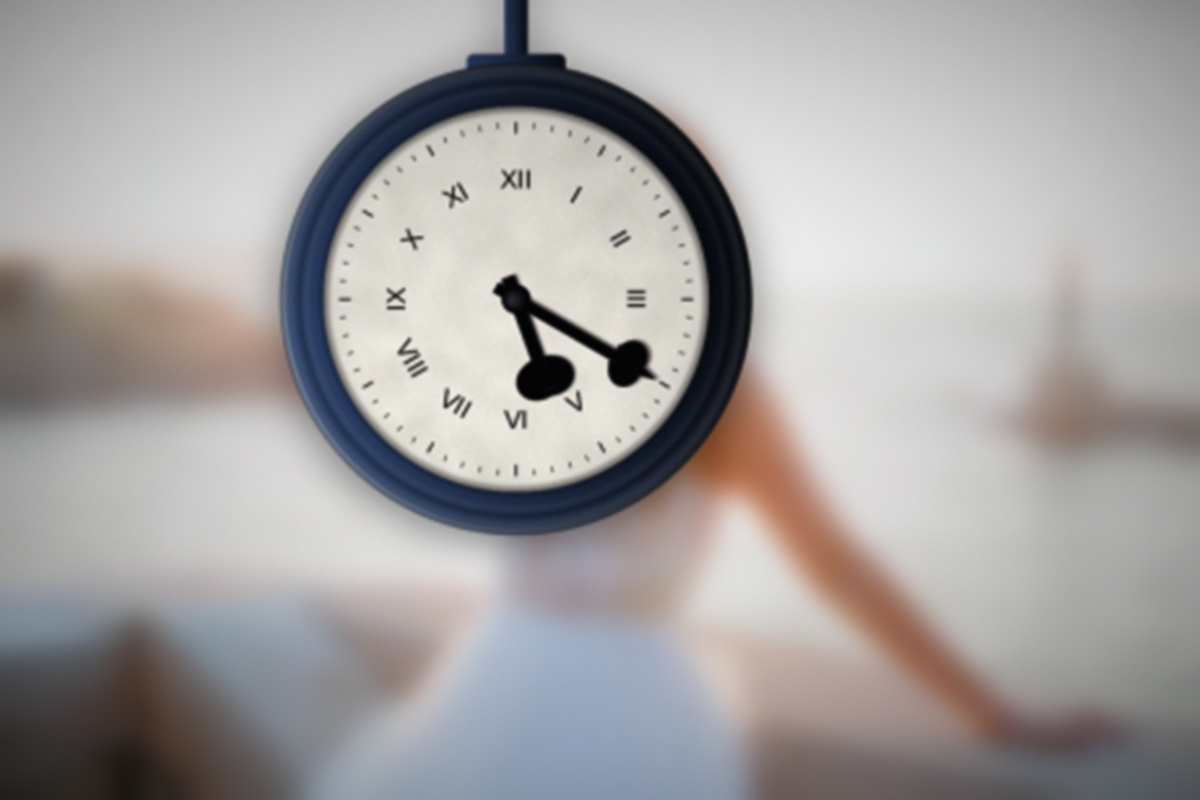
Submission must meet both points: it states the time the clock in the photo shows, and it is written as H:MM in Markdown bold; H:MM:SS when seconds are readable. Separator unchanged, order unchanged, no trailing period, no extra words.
**5:20**
